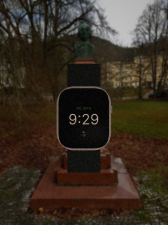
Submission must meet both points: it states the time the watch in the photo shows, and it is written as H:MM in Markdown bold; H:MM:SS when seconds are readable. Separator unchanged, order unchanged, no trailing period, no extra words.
**9:29**
